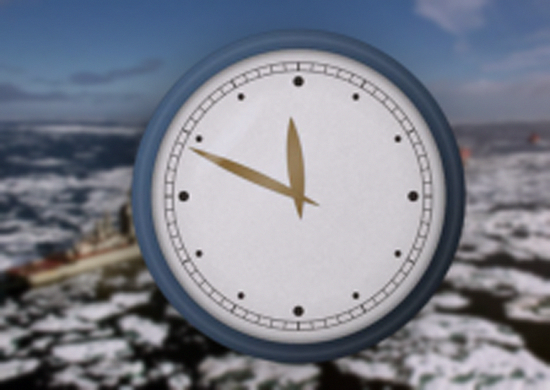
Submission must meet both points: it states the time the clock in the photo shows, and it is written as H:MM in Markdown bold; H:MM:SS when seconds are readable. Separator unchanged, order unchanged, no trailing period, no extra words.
**11:49**
